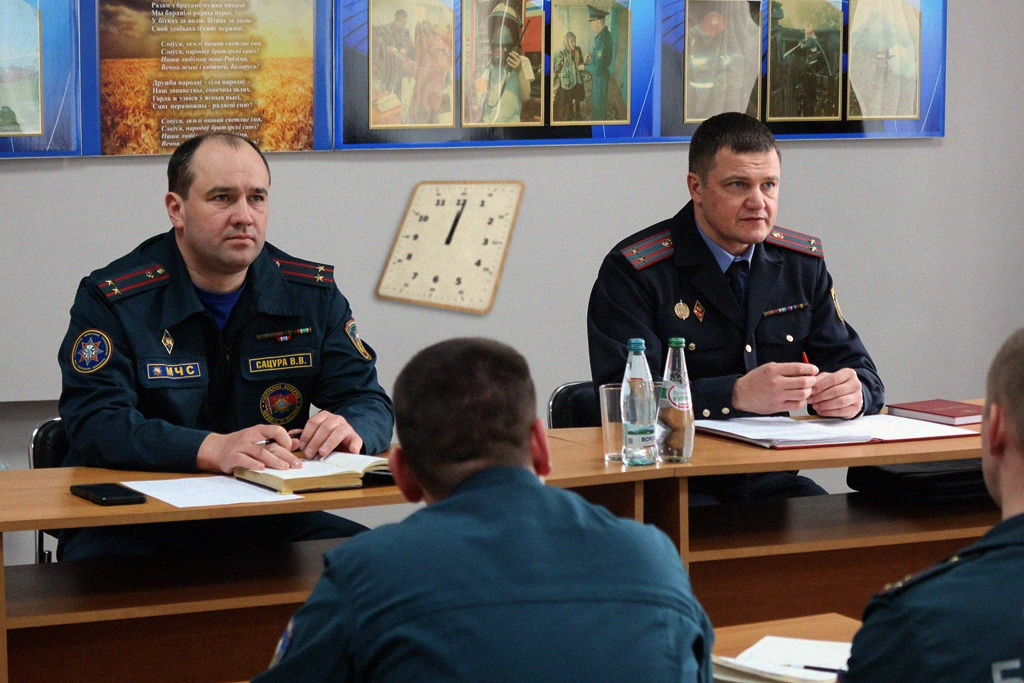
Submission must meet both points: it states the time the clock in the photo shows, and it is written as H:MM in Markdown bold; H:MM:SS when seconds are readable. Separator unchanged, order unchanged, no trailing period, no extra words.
**12:01**
